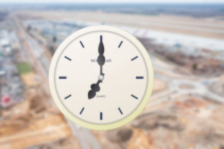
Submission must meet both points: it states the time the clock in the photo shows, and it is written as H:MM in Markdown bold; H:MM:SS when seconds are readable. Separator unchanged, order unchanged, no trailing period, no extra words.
**7:00**
